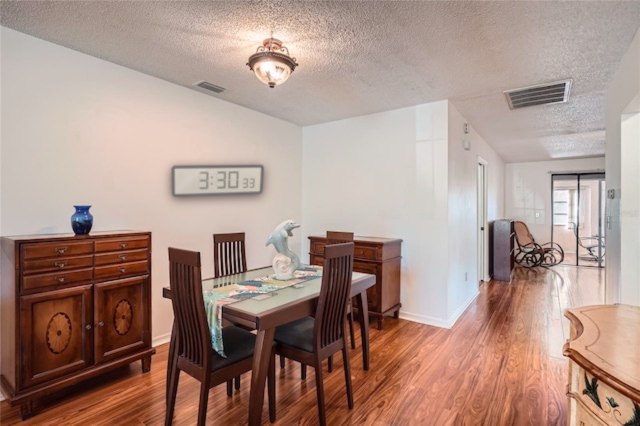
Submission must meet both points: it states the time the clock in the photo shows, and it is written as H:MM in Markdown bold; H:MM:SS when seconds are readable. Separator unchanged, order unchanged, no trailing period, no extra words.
**3:30**
